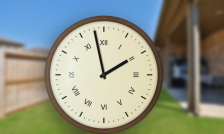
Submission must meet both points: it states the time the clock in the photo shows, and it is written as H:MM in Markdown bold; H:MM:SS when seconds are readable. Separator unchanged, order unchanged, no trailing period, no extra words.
**1:58**
